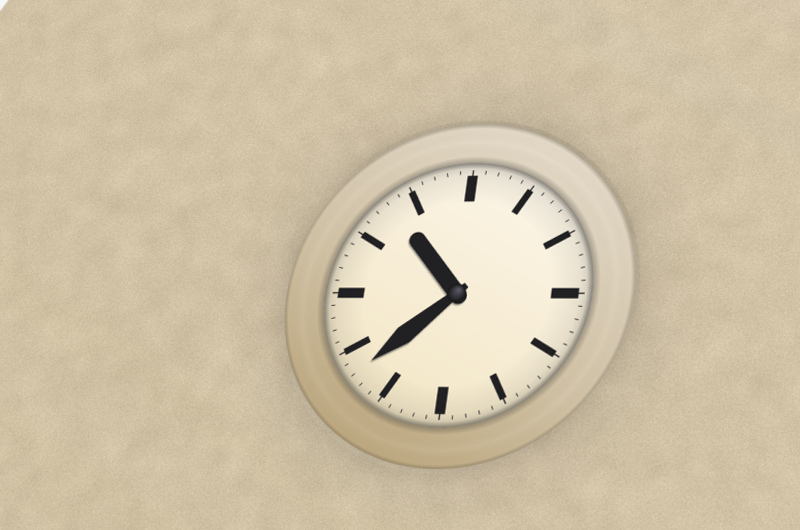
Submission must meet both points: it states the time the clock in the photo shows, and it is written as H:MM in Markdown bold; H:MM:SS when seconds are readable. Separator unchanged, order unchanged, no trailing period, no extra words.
**10:38**
